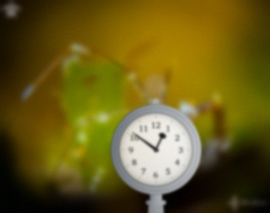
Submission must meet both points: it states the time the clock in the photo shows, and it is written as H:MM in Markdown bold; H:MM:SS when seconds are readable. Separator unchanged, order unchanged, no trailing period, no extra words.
**12:51**
